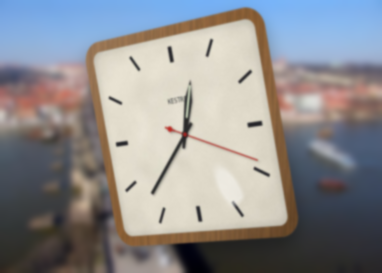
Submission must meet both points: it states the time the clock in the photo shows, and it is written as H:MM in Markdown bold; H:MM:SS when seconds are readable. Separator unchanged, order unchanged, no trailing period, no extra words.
**12:37:19**
